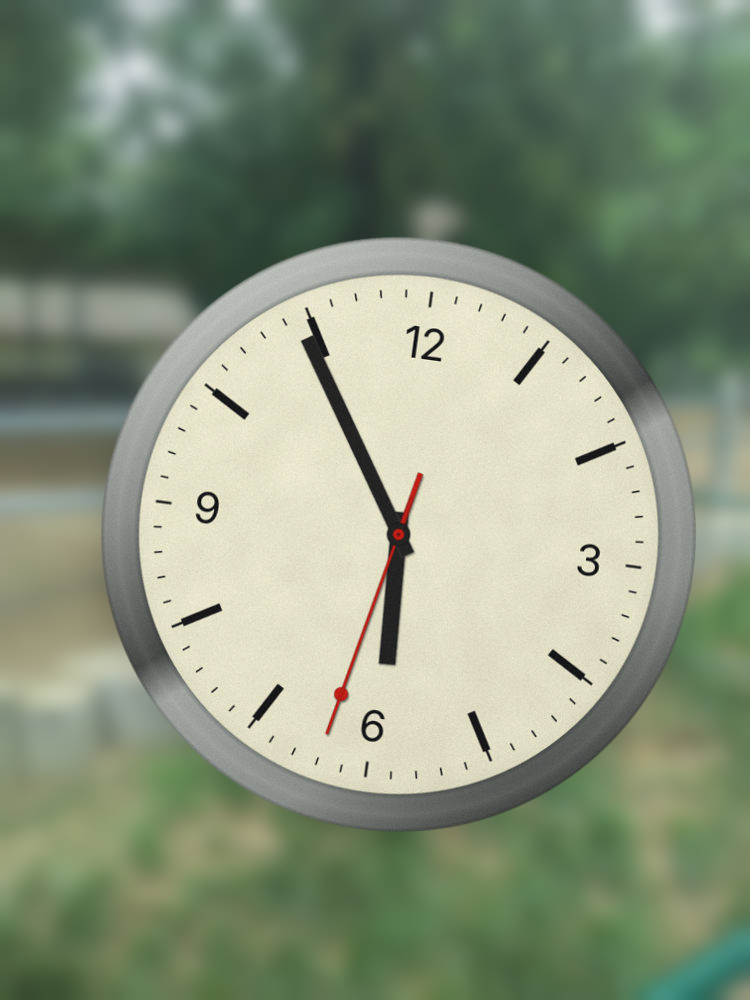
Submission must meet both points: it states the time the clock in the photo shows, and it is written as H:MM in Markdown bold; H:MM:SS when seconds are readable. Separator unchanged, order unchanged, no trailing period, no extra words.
**5:54:32**
